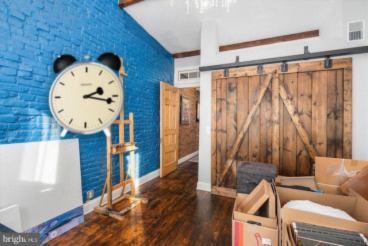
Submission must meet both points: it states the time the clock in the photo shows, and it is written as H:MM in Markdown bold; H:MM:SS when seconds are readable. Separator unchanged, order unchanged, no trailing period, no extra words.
**2:17**
